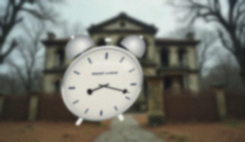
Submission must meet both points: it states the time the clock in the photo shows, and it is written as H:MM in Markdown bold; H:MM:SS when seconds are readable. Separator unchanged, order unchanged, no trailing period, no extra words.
**8:18**
